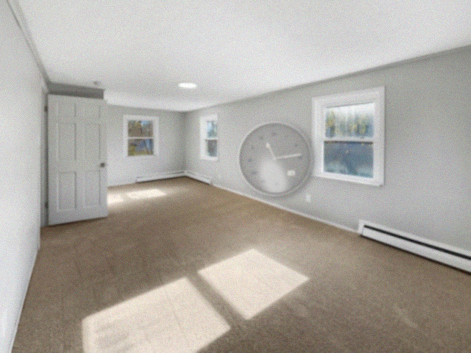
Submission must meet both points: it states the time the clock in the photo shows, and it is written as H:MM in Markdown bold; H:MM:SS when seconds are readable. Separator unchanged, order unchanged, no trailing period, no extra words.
**11:14**
